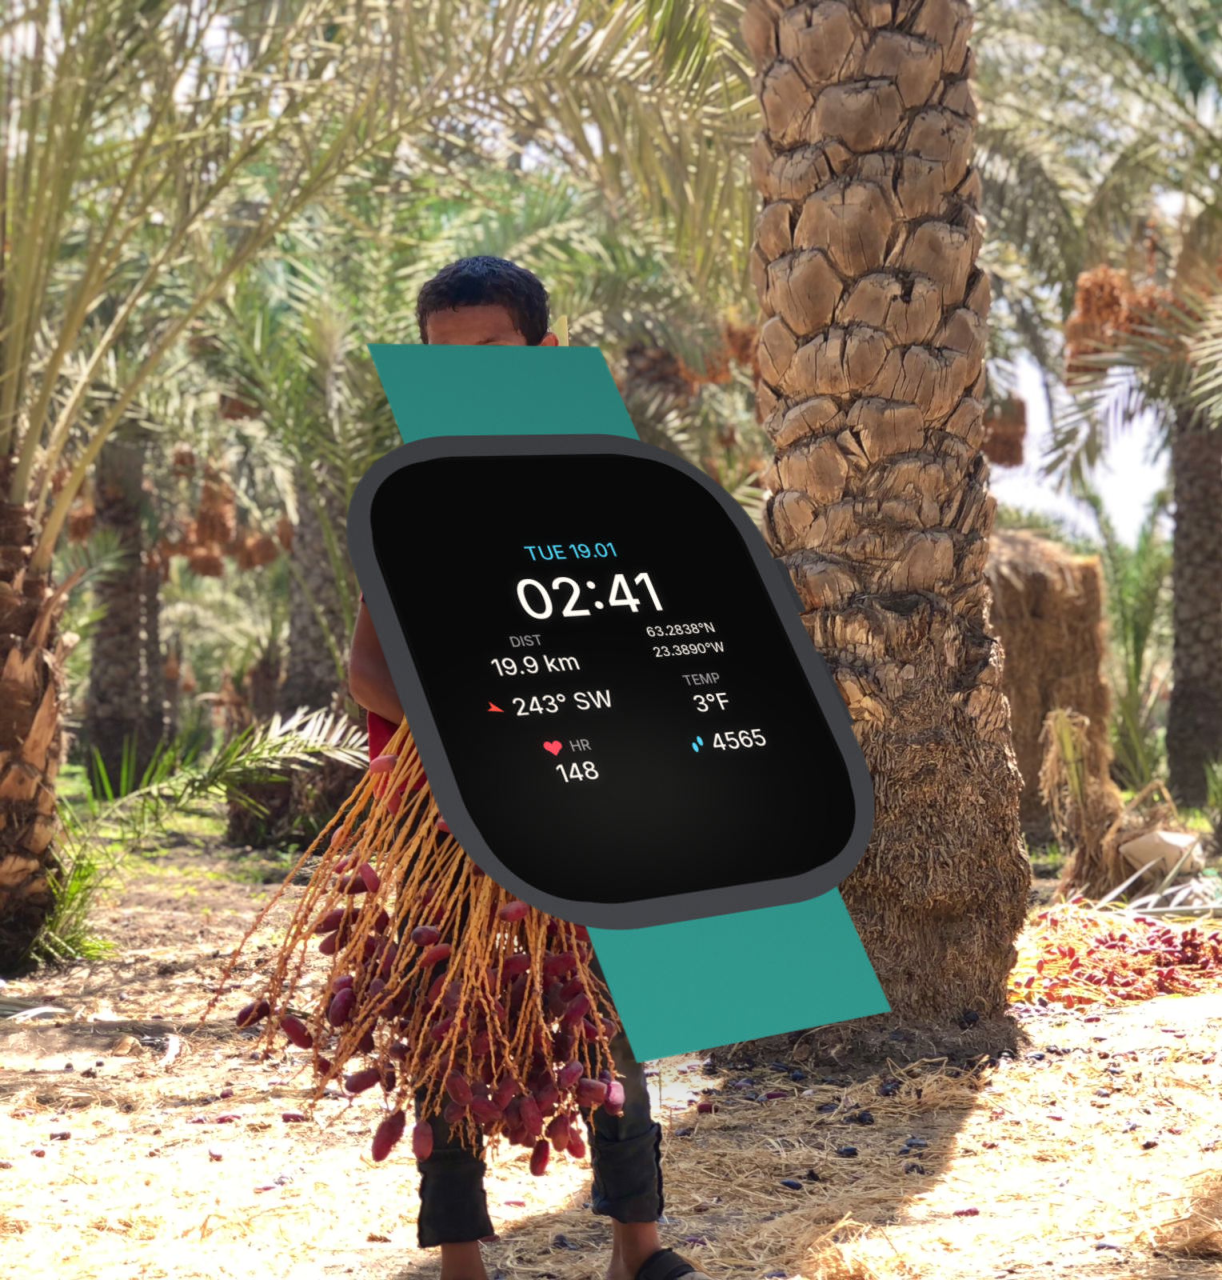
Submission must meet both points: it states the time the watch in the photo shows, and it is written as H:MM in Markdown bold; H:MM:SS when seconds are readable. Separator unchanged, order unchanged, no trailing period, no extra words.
**2:41**
